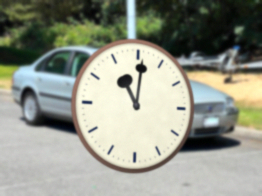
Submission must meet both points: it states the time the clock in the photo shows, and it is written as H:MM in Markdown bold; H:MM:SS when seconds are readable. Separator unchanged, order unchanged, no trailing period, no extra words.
**11:01**
